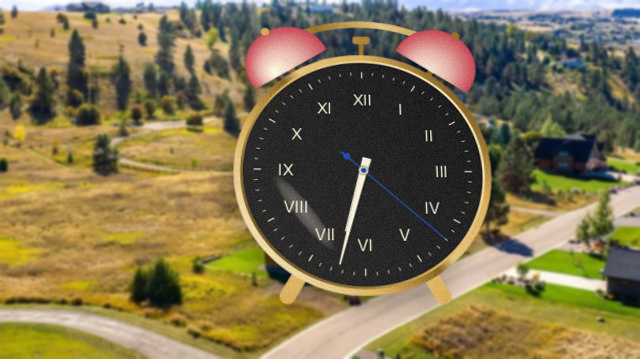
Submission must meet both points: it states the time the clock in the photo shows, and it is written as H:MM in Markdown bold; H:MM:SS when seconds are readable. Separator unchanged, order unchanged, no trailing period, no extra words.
**6:32:22**
